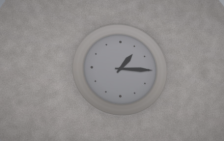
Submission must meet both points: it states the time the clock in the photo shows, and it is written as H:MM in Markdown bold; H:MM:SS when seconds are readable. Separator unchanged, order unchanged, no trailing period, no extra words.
**1:15**
